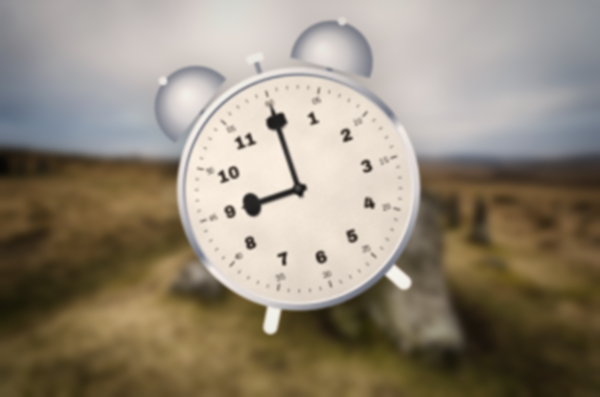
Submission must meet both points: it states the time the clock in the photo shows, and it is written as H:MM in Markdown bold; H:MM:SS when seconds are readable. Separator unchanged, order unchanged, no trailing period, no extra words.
**9:00**
